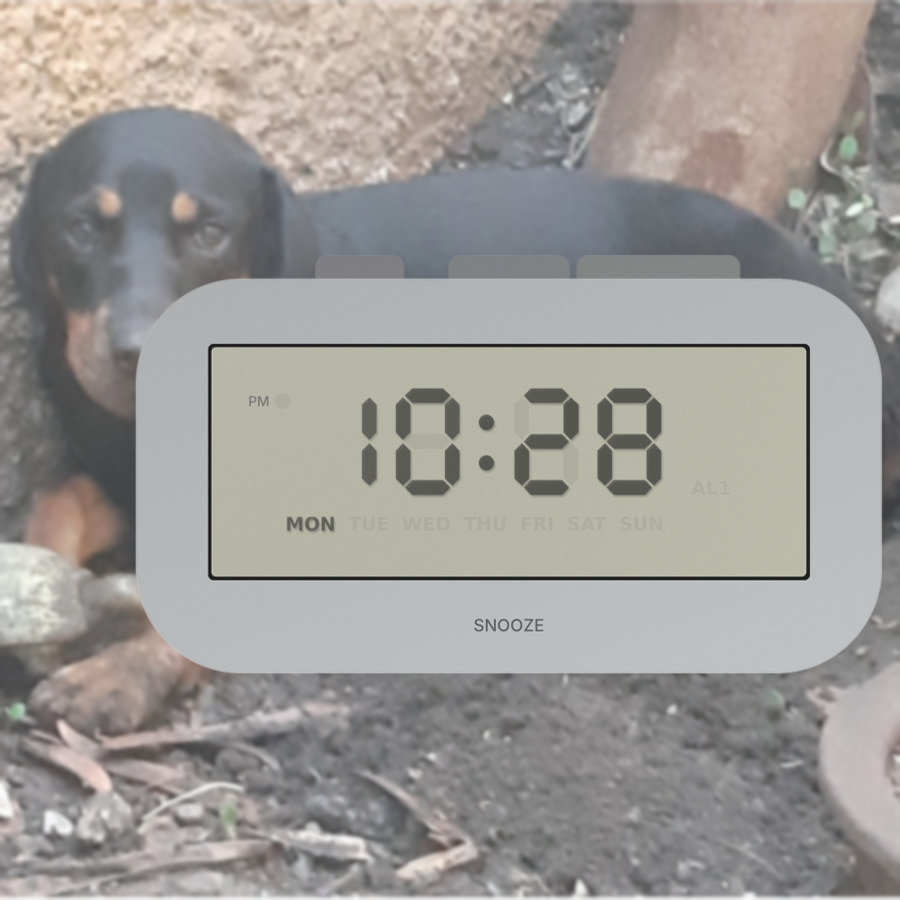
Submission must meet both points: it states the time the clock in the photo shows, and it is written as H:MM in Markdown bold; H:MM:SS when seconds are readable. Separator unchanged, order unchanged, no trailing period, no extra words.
**10:28**
